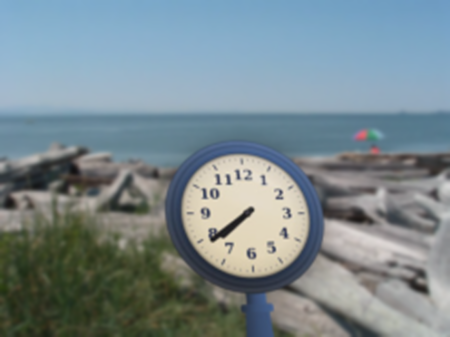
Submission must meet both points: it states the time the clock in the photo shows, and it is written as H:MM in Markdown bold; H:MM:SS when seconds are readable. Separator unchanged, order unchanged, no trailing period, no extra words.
**7:39**
